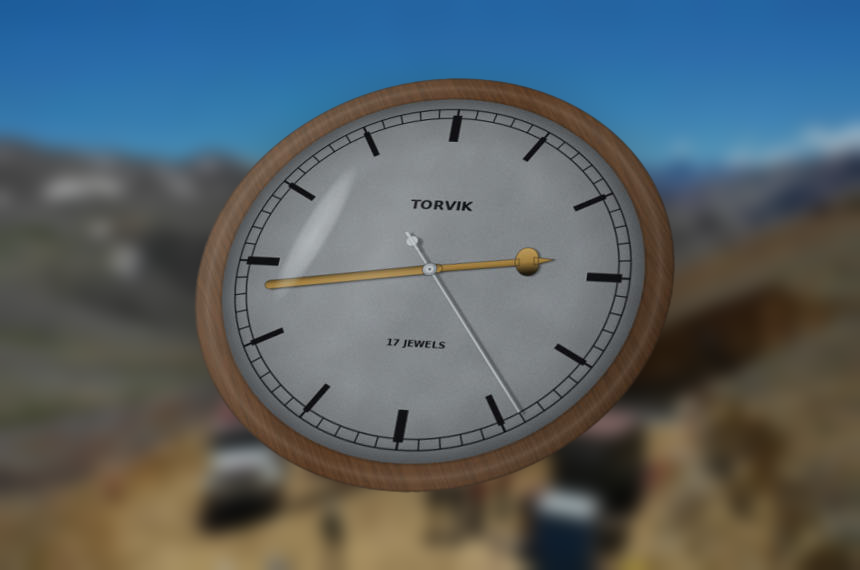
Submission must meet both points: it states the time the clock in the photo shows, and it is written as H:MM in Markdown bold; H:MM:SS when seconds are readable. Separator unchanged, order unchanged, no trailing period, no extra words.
**2:43:24**
